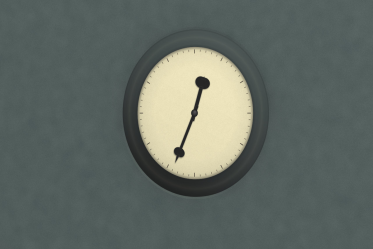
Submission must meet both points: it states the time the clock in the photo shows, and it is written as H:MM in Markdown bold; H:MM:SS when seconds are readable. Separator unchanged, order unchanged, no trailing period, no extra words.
**12:34**
